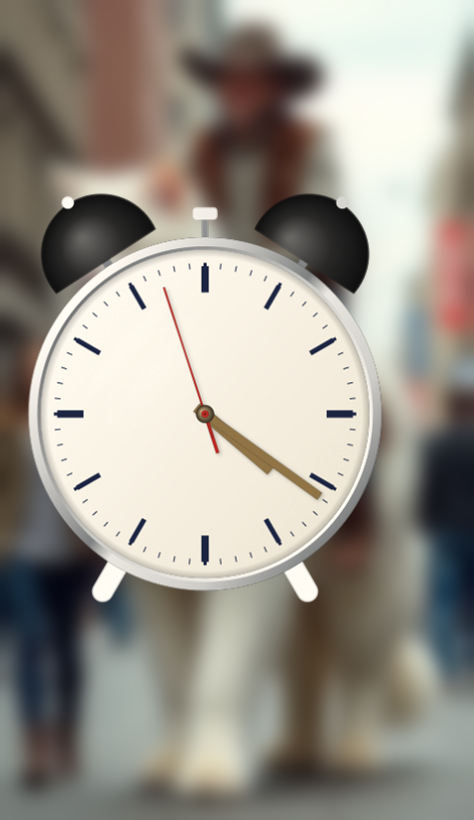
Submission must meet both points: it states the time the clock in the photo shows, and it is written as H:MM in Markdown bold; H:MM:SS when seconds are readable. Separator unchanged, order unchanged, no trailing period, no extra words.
**4:20:57**
